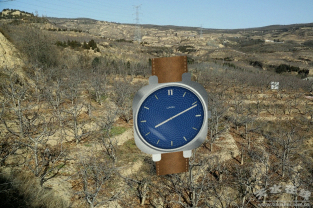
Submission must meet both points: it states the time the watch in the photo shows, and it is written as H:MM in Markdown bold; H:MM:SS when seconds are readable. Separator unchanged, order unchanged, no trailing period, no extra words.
**8:11**
